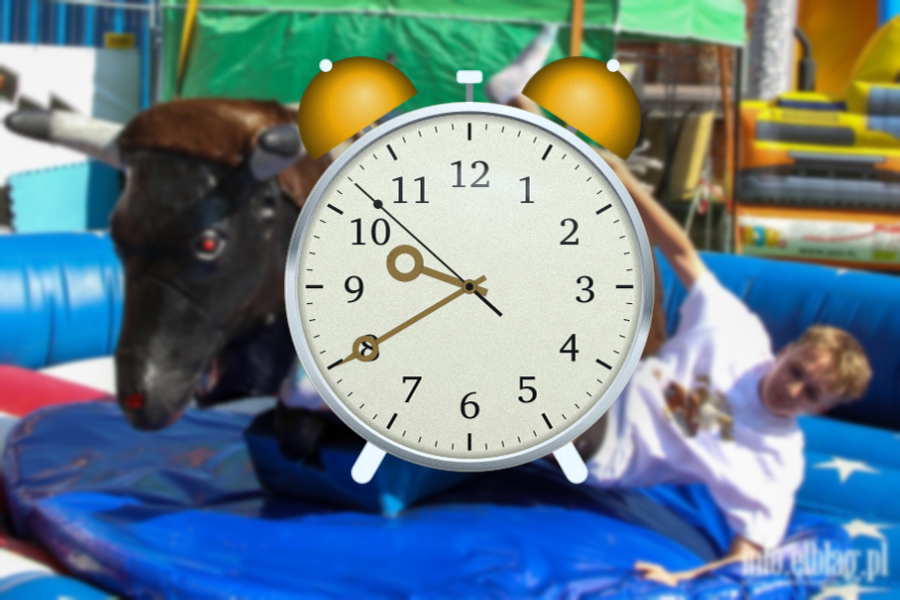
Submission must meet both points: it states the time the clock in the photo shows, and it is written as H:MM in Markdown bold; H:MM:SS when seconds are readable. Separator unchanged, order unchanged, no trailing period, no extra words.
**9:39:52**
